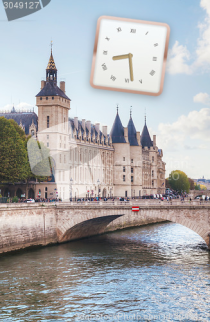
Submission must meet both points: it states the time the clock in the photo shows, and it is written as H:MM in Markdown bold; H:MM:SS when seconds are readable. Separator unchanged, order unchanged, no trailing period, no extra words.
**8:28**
